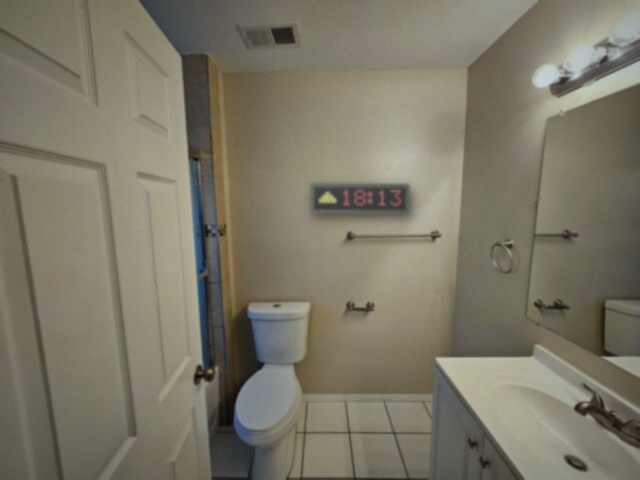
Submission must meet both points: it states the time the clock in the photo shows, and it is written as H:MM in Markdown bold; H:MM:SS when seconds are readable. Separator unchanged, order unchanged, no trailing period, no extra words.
**18:13**
